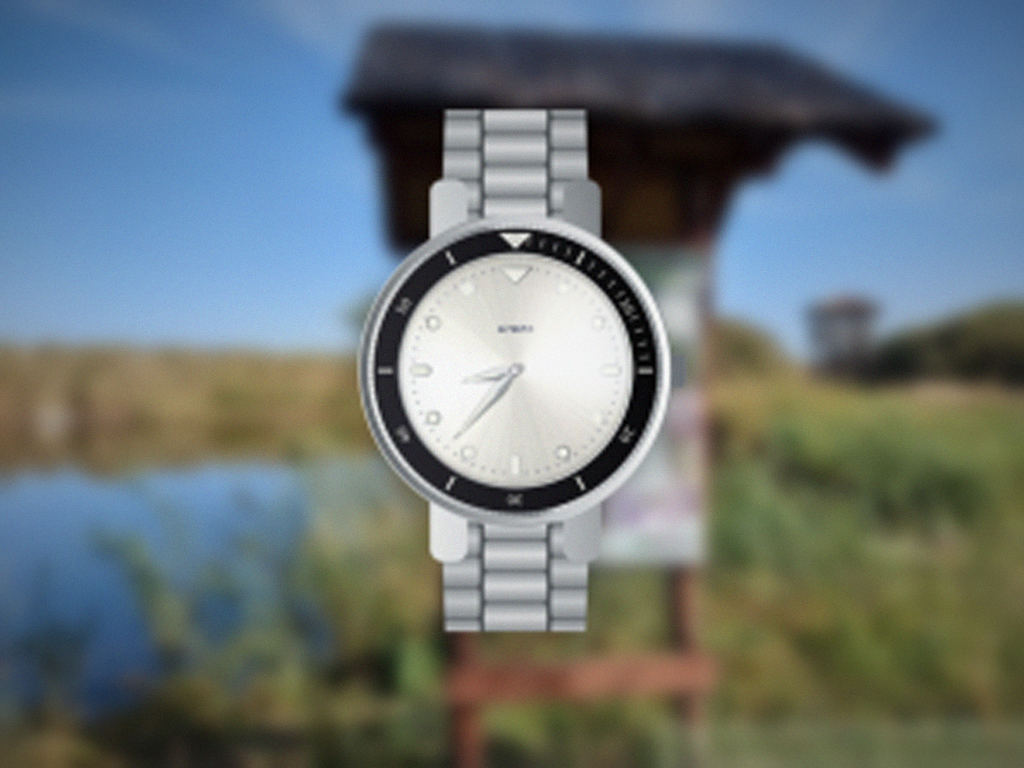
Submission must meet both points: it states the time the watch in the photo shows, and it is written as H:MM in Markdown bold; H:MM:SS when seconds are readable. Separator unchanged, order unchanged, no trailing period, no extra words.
**8:37**
